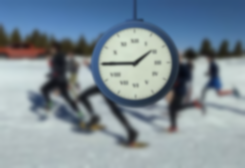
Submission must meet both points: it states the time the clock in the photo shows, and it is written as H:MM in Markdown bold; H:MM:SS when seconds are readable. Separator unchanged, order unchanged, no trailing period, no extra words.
**1:45**
